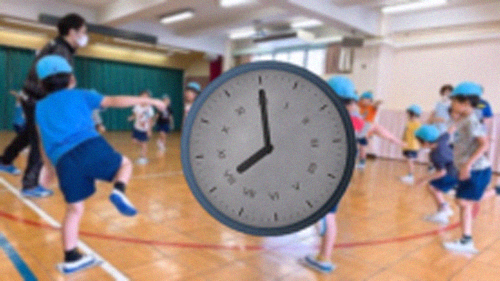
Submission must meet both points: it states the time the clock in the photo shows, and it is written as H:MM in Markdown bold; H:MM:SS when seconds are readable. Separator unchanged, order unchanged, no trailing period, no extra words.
**8:00**
